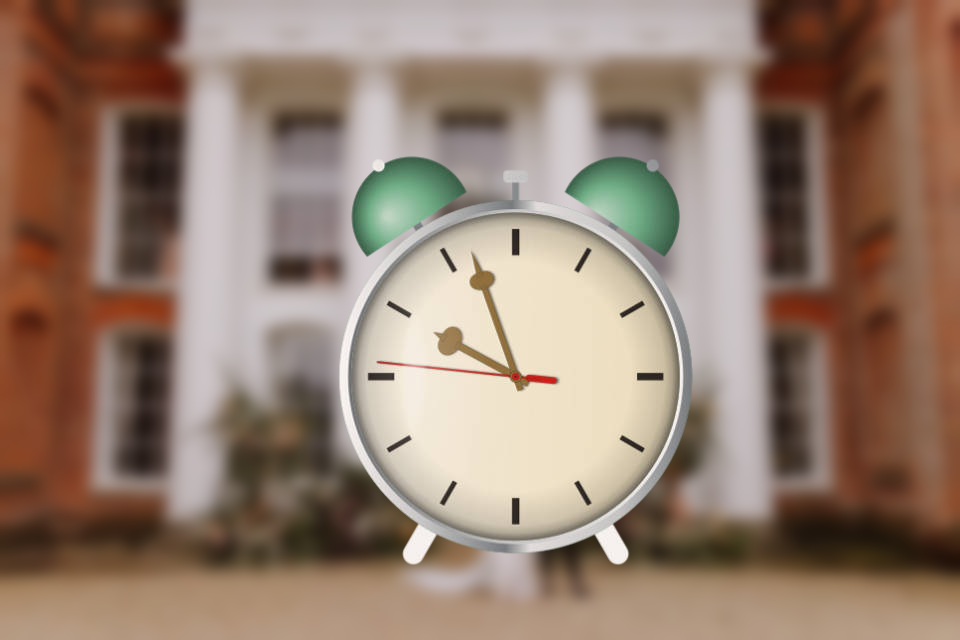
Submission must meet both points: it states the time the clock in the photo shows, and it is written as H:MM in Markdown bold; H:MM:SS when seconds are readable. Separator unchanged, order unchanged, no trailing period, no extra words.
**9:56:46**
